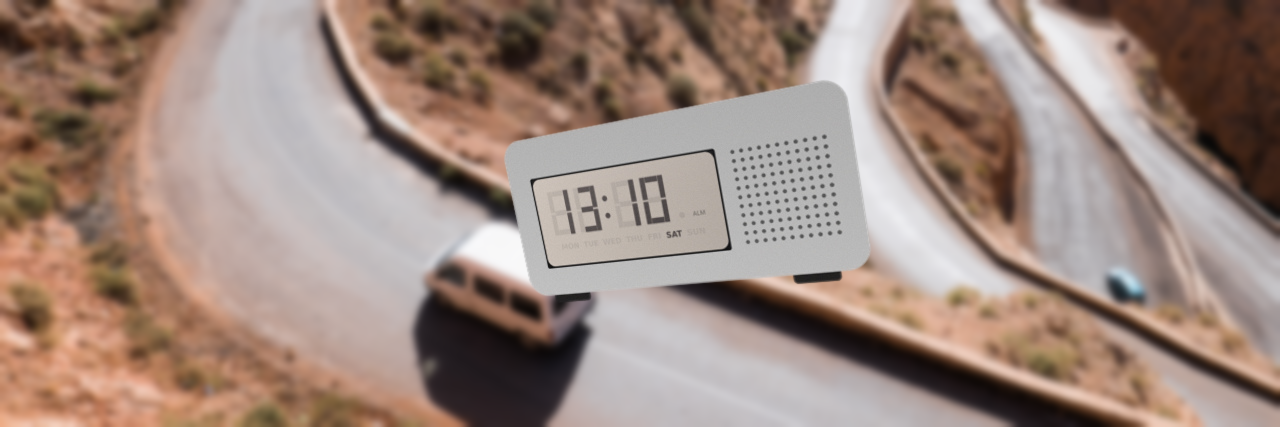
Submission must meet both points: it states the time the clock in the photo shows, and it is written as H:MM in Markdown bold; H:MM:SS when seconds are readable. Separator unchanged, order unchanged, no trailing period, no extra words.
**13:10**
